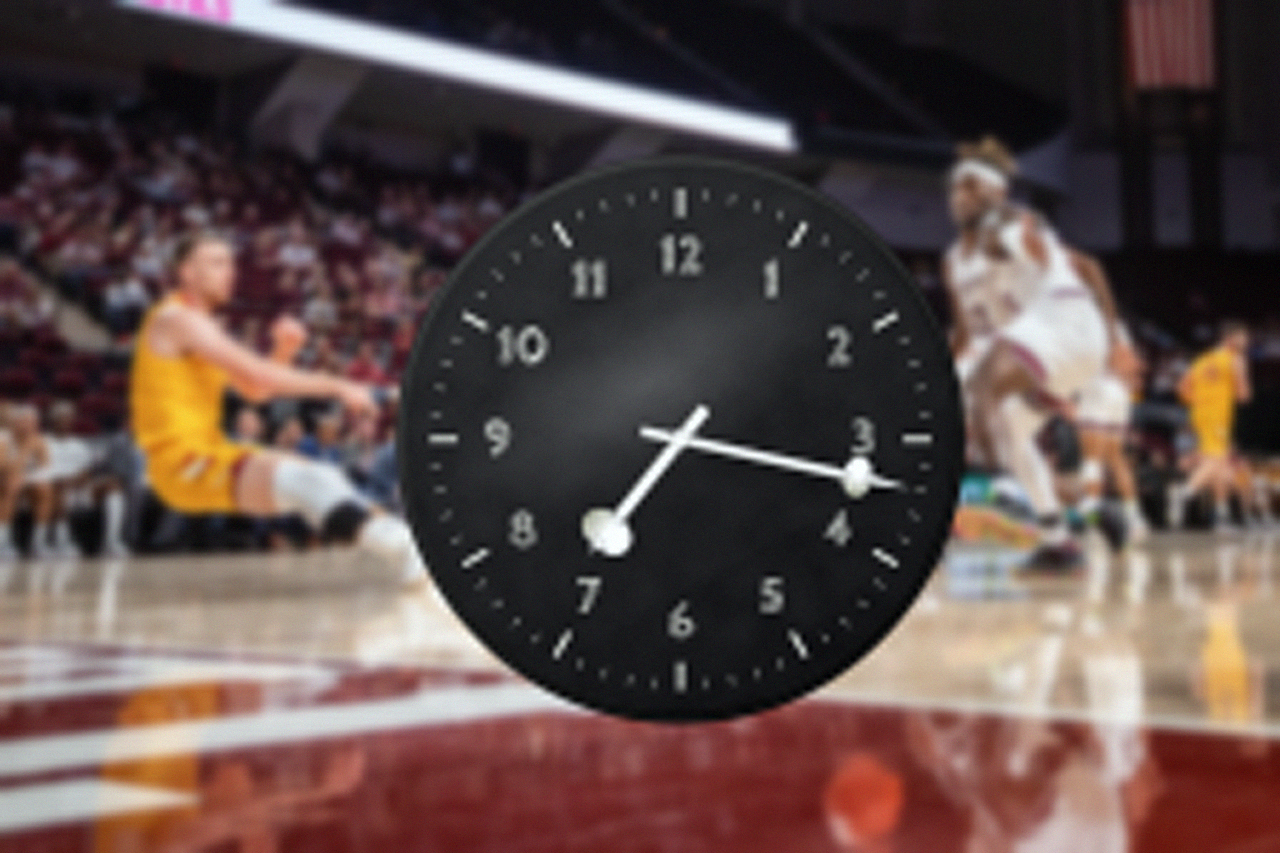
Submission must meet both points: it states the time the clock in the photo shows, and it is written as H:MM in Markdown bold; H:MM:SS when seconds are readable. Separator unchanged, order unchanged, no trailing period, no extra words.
**7:17**
